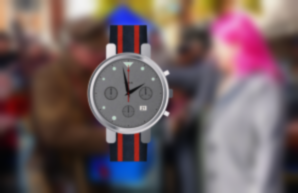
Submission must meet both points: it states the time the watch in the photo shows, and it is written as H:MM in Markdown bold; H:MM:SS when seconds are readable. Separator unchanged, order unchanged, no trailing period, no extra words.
**1:58**
